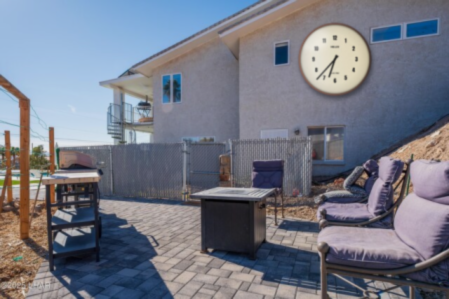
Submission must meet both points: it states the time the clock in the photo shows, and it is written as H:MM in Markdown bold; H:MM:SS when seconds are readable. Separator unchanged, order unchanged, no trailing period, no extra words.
**6:37**
